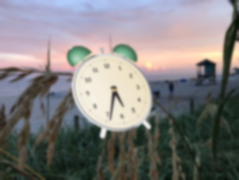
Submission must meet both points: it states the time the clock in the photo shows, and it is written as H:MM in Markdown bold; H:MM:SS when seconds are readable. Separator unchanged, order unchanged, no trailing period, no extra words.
**5:34**
